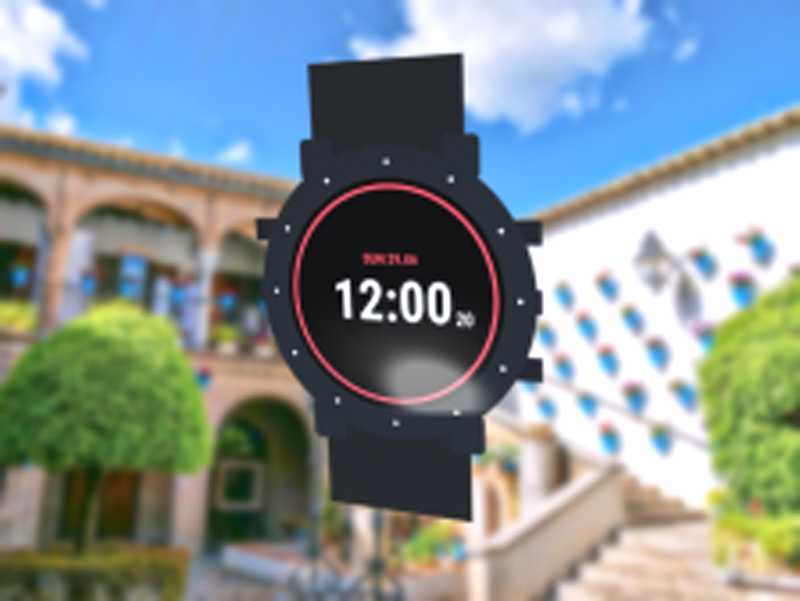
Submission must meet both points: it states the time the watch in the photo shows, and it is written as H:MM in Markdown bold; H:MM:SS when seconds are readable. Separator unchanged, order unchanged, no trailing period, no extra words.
**12:00**
